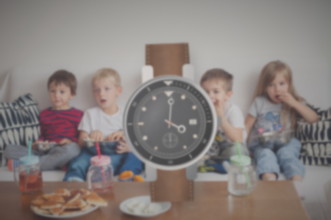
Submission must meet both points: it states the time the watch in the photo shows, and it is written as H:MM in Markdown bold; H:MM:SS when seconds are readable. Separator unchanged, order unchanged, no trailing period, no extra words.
**4:01**
